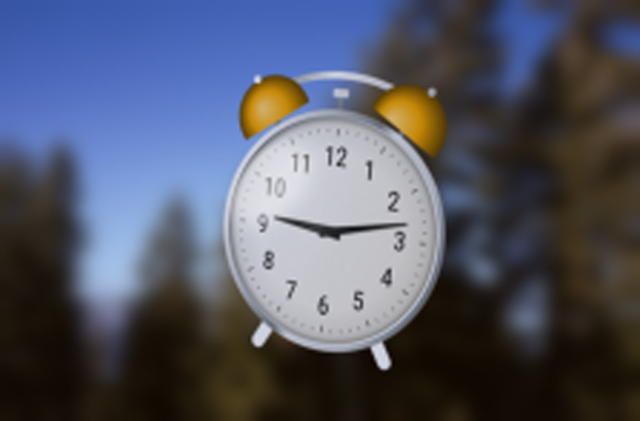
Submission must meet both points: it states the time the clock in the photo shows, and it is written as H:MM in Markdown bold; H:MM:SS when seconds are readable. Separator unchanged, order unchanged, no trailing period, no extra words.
**9:13**
